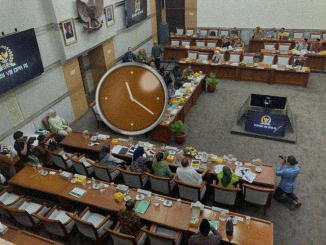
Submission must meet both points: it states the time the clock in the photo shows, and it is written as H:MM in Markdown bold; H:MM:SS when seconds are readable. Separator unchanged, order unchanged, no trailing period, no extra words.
**11:21**
